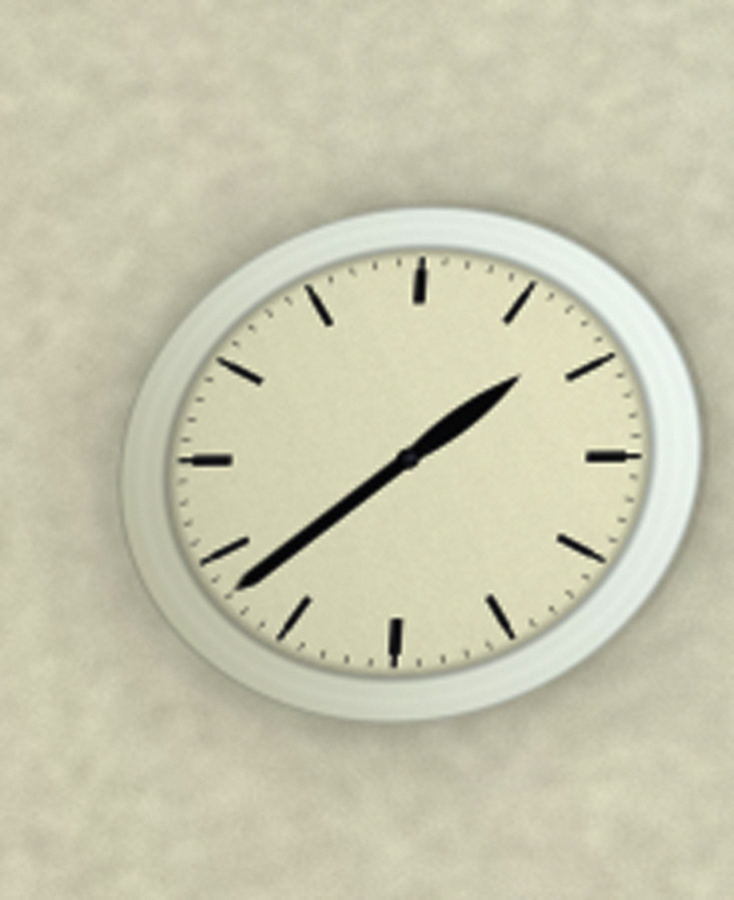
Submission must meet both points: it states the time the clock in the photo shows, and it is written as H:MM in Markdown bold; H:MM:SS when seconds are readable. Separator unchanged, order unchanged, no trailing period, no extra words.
**1:38**
